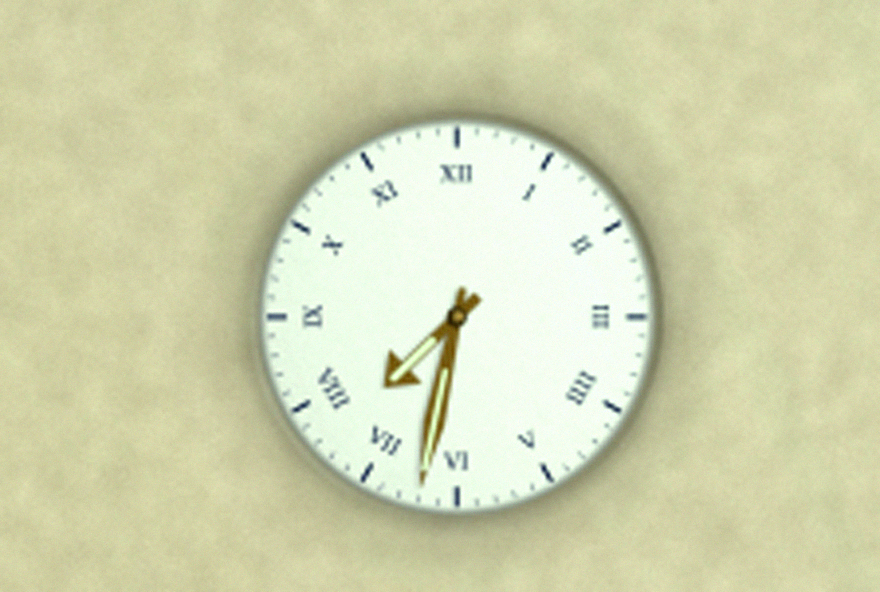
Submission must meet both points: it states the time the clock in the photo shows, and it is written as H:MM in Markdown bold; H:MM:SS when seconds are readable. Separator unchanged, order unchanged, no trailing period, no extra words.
**7:32**
